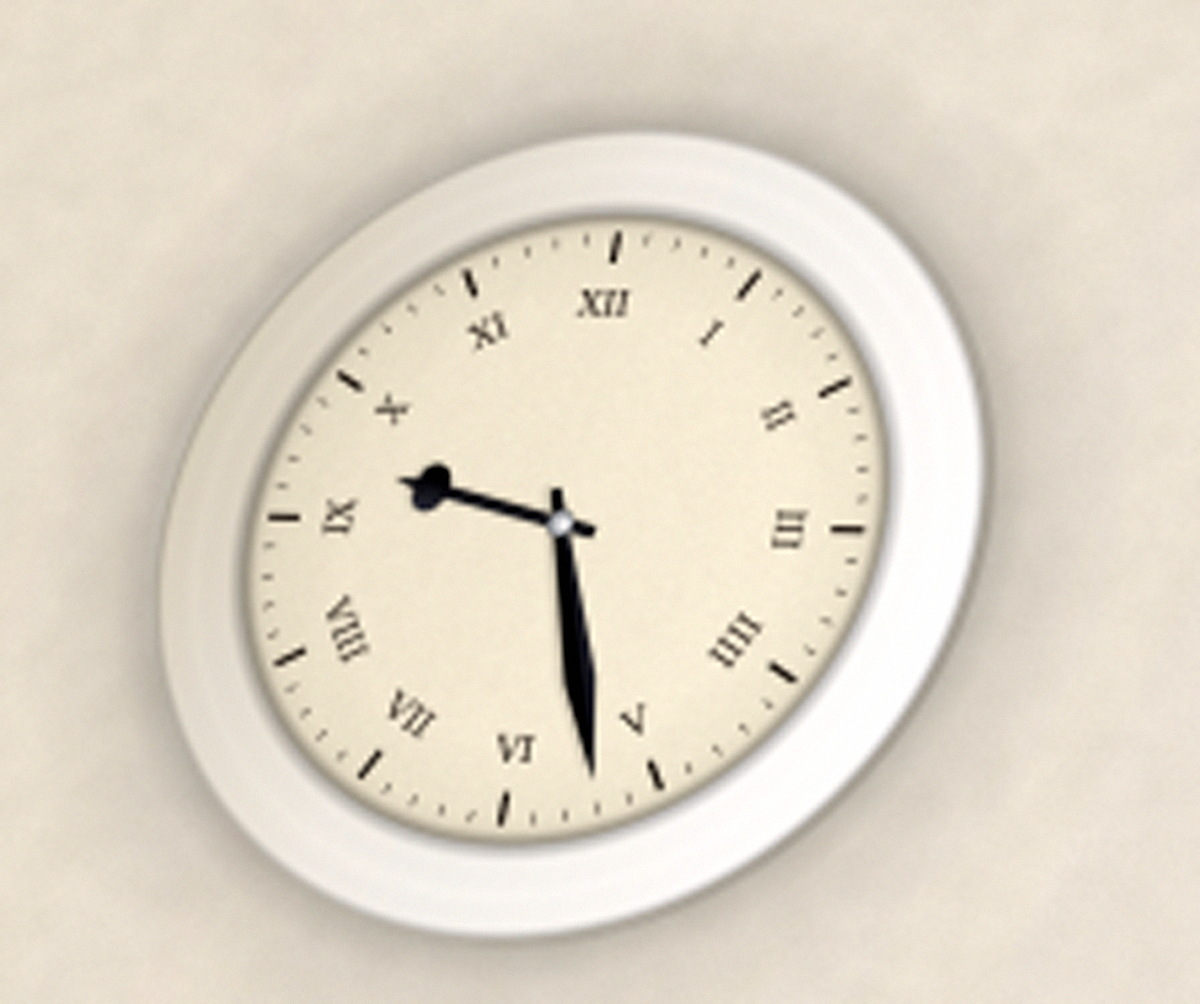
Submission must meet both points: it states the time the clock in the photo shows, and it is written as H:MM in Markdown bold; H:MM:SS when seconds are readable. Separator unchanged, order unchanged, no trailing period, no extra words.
**9:27**
